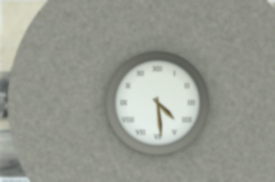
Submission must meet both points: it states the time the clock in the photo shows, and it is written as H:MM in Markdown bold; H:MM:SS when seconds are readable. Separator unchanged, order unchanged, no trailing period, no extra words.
**4:29**
